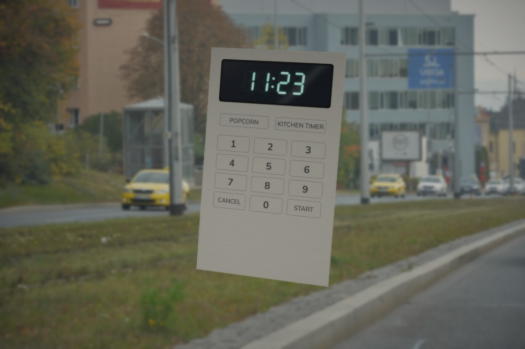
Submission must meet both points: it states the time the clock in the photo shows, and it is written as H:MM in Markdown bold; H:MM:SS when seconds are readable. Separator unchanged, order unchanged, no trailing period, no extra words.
**11:23**
